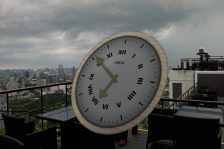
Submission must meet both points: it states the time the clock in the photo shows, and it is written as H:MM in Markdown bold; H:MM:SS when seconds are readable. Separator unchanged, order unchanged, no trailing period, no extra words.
**6:51**
